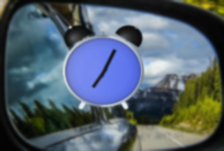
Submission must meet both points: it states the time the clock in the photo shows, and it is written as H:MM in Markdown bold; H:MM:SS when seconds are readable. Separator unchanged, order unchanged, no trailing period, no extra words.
**7:04**
